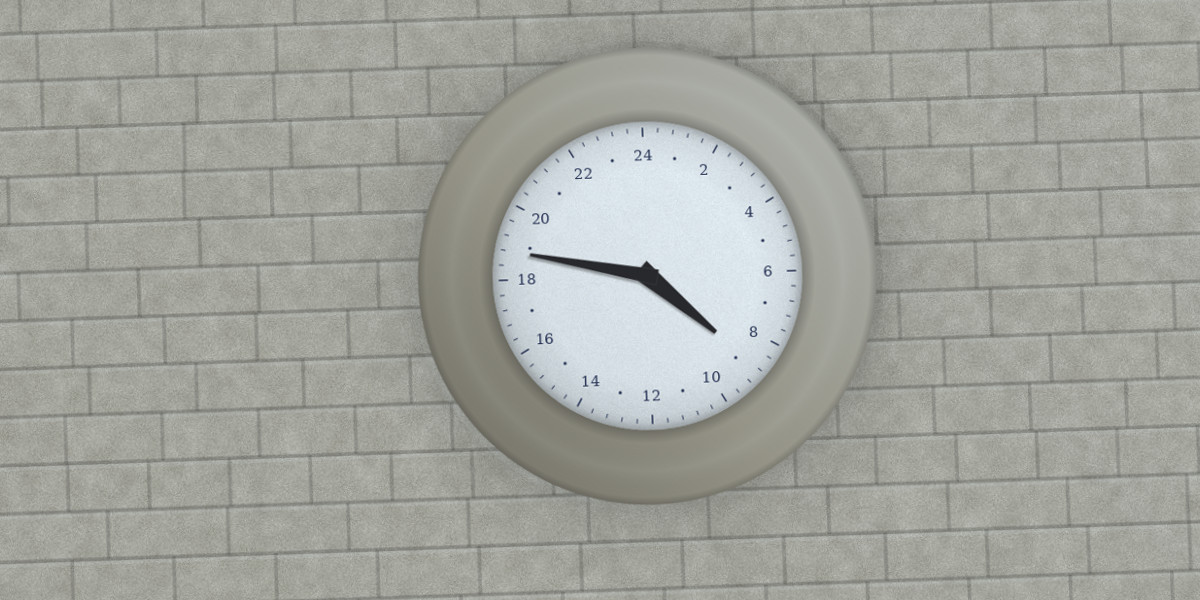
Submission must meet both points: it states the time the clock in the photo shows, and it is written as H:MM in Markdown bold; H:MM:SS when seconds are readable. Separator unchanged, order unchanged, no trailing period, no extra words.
**8:47**
